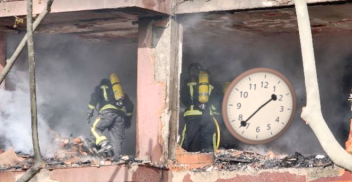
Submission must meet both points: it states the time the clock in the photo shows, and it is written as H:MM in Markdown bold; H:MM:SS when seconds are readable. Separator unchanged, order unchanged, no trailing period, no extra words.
**1:37**
